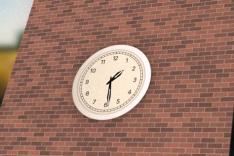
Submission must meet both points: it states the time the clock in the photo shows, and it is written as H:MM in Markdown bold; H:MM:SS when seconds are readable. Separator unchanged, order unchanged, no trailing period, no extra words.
**1:29**
